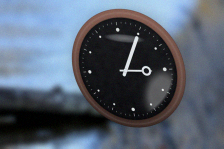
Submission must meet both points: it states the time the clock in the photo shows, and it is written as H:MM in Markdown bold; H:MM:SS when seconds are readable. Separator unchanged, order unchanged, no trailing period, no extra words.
**3:05**
